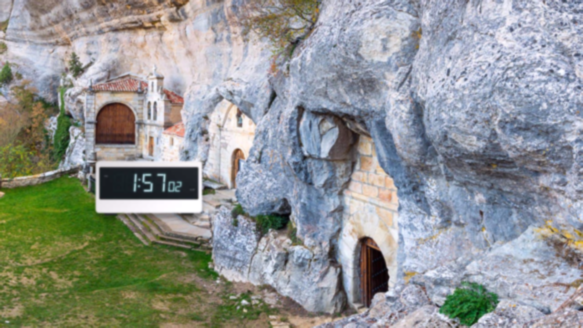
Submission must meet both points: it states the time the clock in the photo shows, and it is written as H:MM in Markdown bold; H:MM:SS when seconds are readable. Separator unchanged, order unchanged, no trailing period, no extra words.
**1:57**
